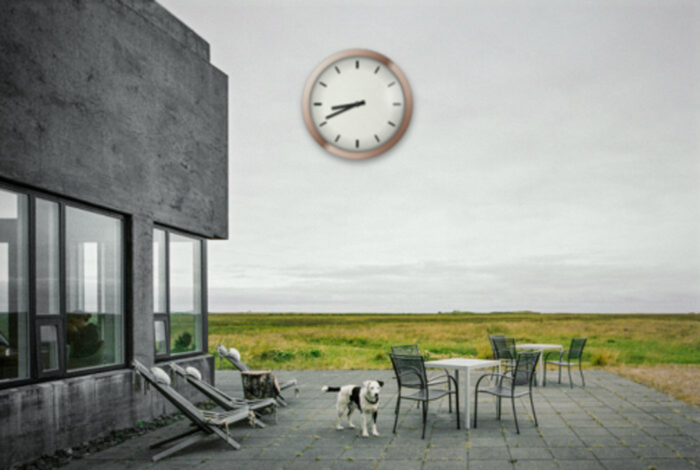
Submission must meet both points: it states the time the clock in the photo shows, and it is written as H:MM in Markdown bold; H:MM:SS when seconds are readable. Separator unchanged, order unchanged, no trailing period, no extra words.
**8:41**
